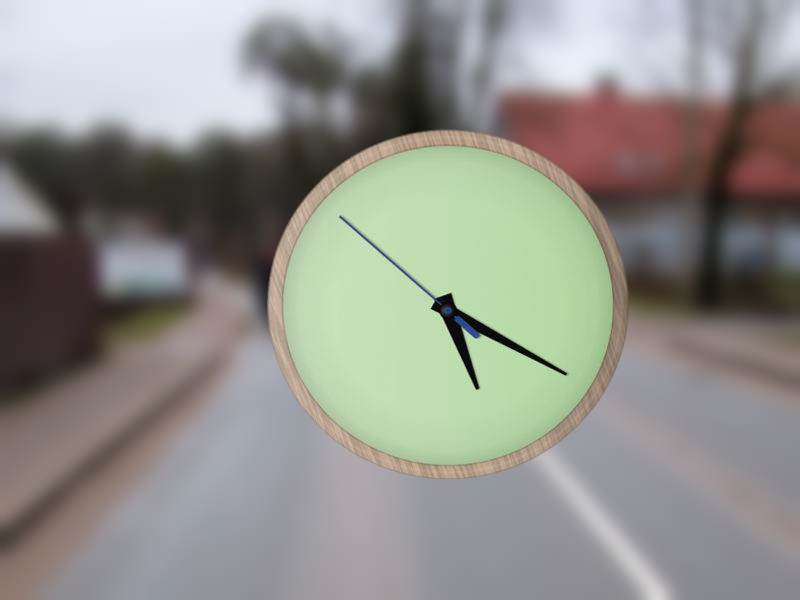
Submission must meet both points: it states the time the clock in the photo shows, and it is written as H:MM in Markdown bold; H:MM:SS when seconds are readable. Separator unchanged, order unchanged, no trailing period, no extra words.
**5:19:52**
